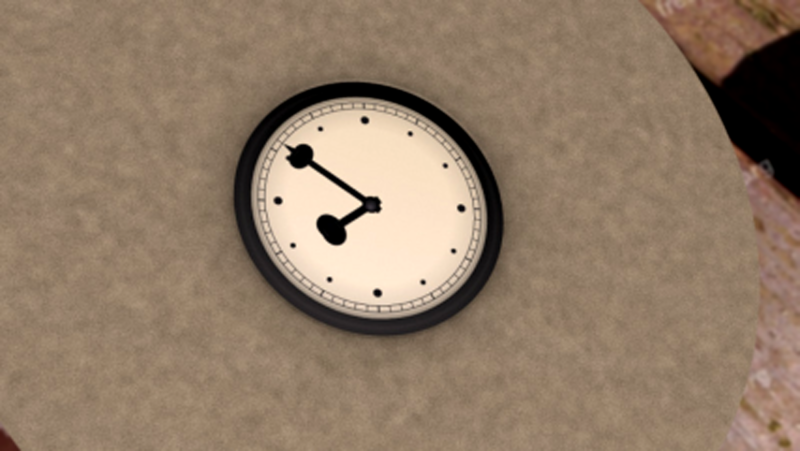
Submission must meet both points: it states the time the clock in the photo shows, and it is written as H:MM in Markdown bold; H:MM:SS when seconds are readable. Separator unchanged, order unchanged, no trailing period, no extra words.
**7:51**
